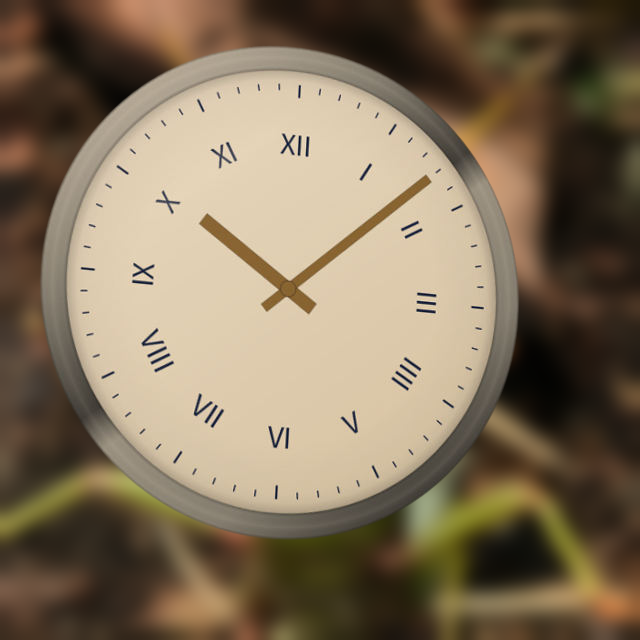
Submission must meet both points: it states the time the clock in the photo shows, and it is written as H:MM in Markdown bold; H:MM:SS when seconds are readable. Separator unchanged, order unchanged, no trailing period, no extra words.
**10:08**
